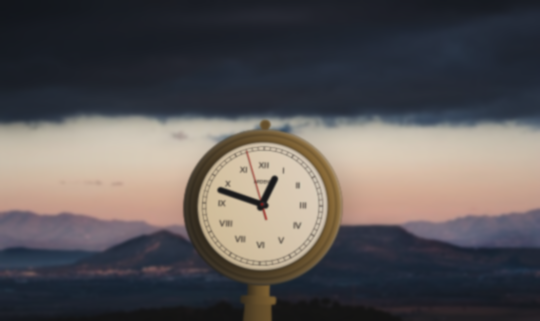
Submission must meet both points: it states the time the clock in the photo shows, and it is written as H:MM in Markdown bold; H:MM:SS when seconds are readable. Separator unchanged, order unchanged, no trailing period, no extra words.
**12:47:57**
